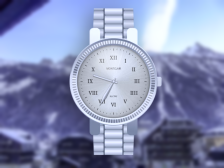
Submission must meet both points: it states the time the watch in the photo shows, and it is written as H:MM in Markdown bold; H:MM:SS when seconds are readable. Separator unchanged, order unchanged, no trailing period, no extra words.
**9:35**
